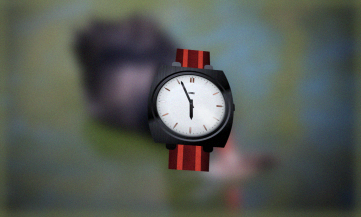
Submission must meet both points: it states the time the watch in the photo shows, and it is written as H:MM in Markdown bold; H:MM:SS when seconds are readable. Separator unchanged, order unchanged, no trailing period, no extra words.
**5:56**
